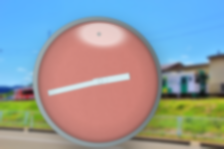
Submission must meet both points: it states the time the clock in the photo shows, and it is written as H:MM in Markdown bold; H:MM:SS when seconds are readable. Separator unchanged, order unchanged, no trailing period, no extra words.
**2:43**
